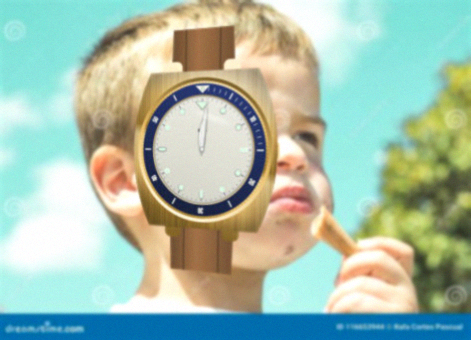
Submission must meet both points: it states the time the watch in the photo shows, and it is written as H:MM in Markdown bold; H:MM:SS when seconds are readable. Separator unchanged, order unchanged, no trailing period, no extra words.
**12:01**
